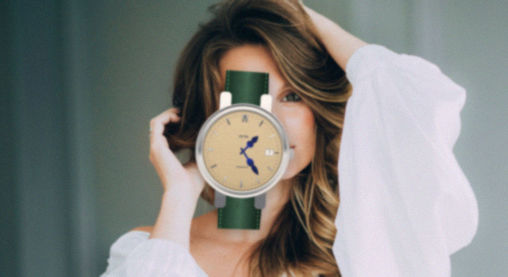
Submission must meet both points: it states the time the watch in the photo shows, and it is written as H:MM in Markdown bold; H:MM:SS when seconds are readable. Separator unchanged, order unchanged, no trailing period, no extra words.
**1:24**
